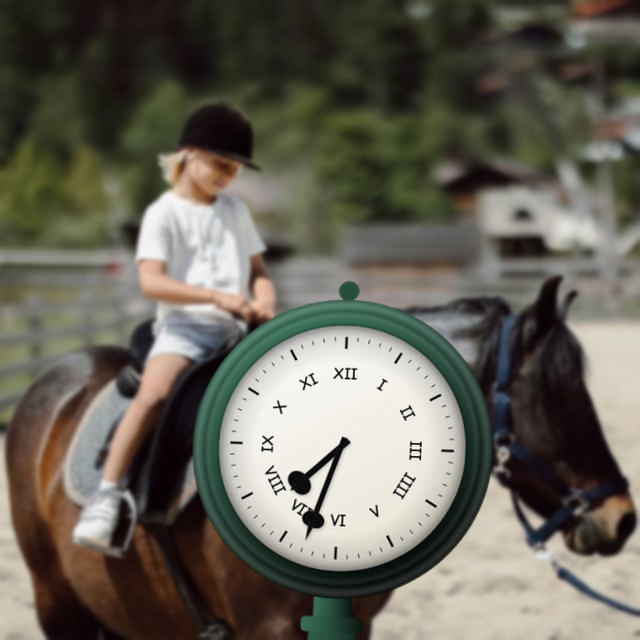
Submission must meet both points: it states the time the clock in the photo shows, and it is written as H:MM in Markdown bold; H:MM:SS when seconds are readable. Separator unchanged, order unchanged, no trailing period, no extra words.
**7:33**
